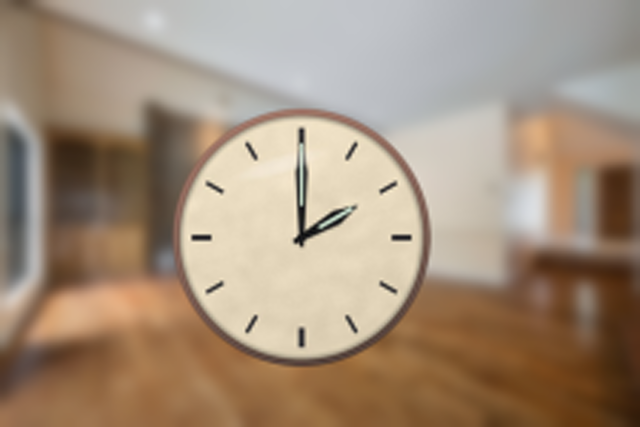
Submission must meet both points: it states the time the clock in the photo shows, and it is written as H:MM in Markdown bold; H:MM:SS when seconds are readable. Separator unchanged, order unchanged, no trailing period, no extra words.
**2:00**
